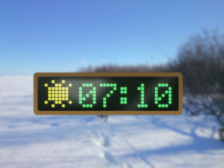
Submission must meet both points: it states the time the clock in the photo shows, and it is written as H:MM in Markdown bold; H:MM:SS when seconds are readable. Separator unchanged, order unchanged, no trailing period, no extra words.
**7:10**
